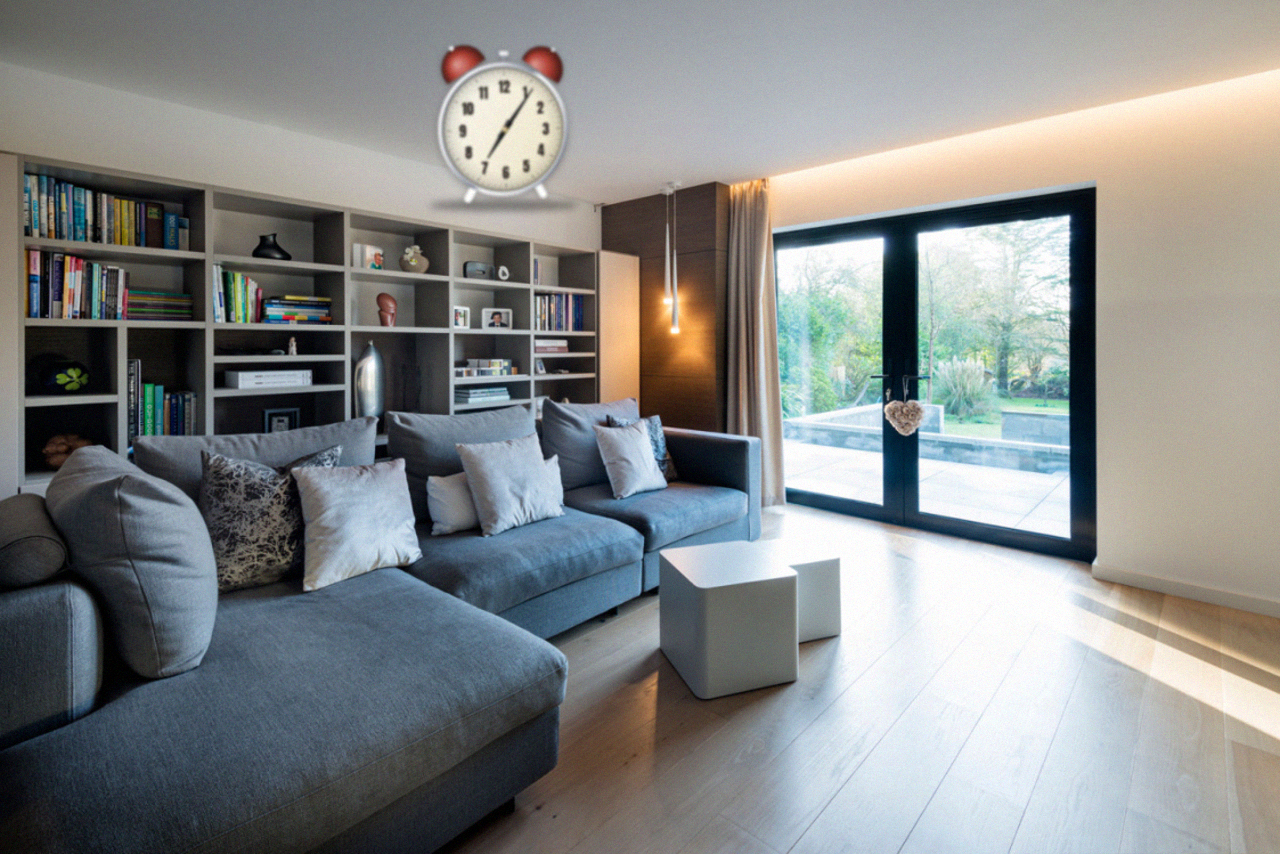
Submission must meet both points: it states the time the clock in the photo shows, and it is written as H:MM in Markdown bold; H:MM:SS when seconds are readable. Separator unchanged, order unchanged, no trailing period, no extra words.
**7:06**
